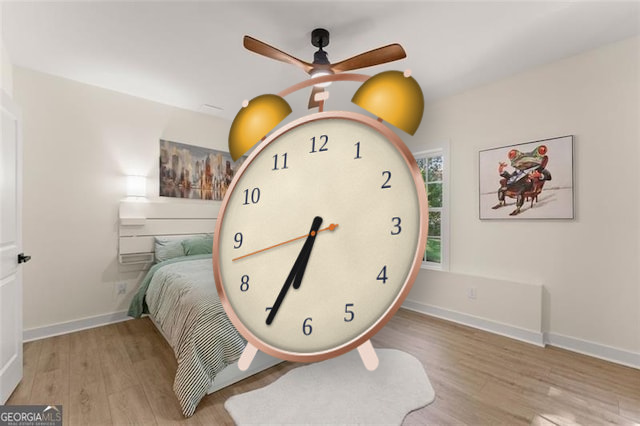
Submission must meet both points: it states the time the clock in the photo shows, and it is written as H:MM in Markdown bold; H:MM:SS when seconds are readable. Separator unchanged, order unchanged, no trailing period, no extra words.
**6:34:43**
